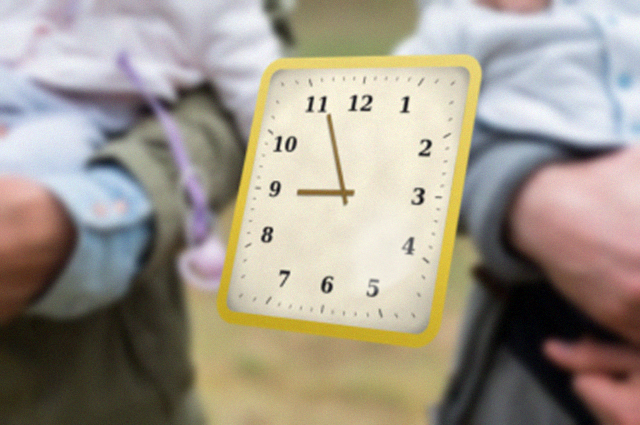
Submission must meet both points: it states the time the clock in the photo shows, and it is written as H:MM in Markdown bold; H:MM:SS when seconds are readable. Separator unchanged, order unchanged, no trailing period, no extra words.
**8:56**
